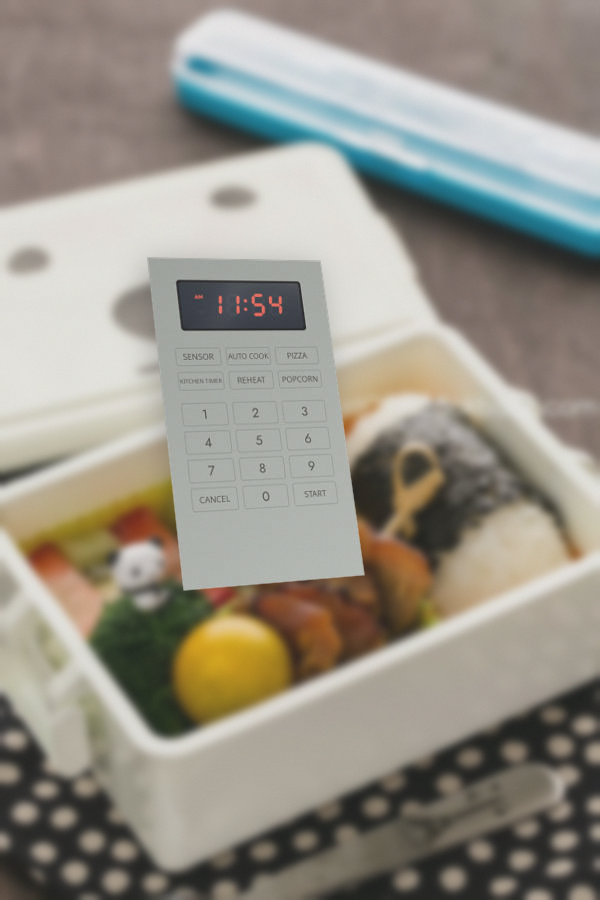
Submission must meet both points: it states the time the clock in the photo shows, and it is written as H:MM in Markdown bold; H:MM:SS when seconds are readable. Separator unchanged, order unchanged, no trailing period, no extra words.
**11:54**
